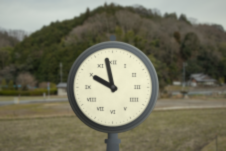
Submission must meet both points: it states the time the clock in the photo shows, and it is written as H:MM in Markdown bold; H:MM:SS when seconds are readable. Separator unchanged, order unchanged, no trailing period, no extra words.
**9:58**
